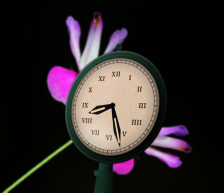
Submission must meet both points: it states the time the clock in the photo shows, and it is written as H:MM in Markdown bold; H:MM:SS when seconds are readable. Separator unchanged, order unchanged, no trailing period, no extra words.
**8:27**
